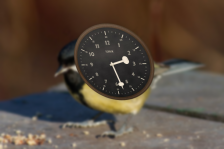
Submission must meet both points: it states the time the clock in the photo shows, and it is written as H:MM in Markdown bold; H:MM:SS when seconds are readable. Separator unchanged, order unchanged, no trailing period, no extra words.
**2:28**
